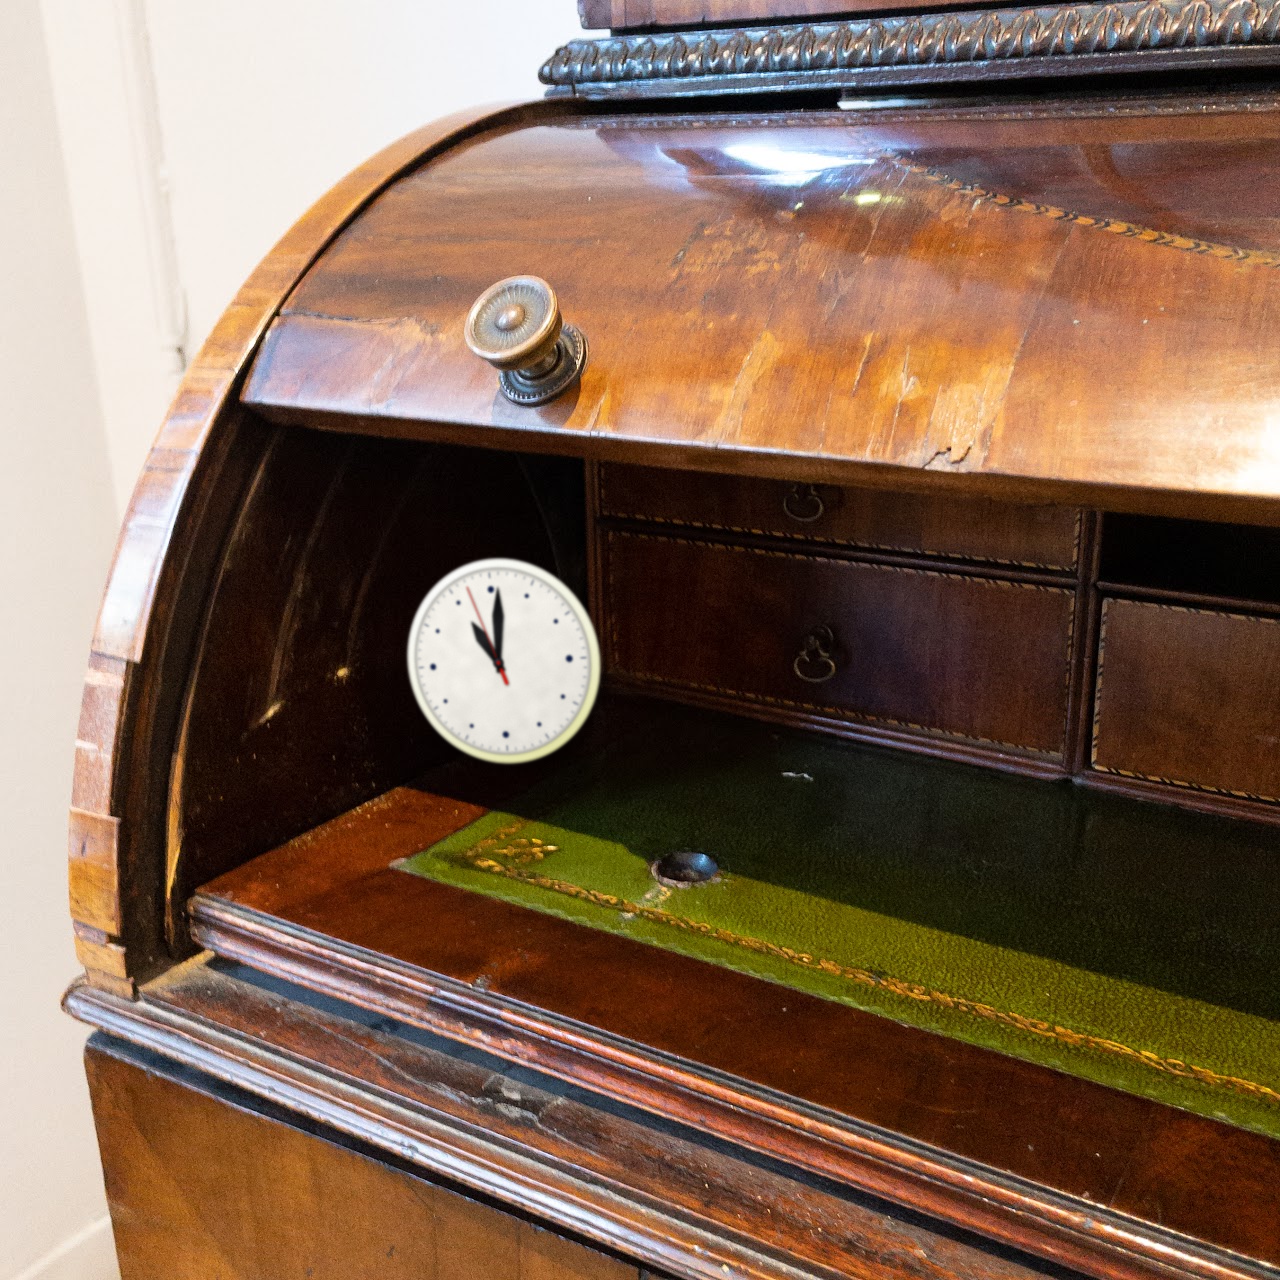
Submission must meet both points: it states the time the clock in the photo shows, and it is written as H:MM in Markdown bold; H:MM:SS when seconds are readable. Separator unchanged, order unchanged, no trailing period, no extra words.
**11:00:57**
